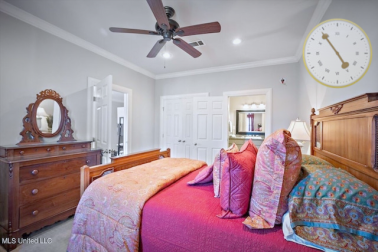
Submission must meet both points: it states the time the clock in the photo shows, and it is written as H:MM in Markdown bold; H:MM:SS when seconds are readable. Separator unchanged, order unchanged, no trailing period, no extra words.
**4:54**
